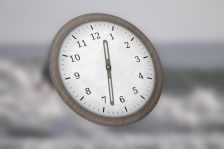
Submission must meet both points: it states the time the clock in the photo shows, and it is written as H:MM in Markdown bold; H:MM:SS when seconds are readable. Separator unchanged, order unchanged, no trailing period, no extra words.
**12:33**
